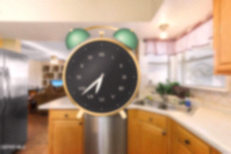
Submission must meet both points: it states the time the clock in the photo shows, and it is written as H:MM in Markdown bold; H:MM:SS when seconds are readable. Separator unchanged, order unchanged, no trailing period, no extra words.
**6:38**
